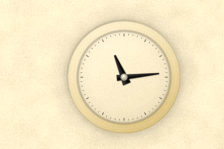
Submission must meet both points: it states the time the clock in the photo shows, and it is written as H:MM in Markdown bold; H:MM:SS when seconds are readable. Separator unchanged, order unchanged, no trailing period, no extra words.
**11:14**
